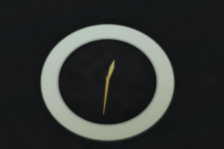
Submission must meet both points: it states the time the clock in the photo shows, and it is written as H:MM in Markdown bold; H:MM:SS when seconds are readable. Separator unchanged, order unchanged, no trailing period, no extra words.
**12:31**
